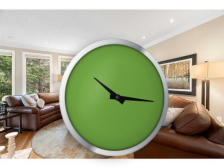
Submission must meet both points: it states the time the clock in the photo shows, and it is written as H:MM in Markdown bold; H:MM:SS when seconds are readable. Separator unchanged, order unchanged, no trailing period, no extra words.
**10:16**
